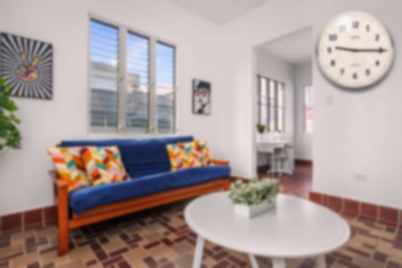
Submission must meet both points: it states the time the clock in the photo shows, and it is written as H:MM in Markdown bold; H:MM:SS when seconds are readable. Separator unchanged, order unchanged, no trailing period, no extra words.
**9:15**
